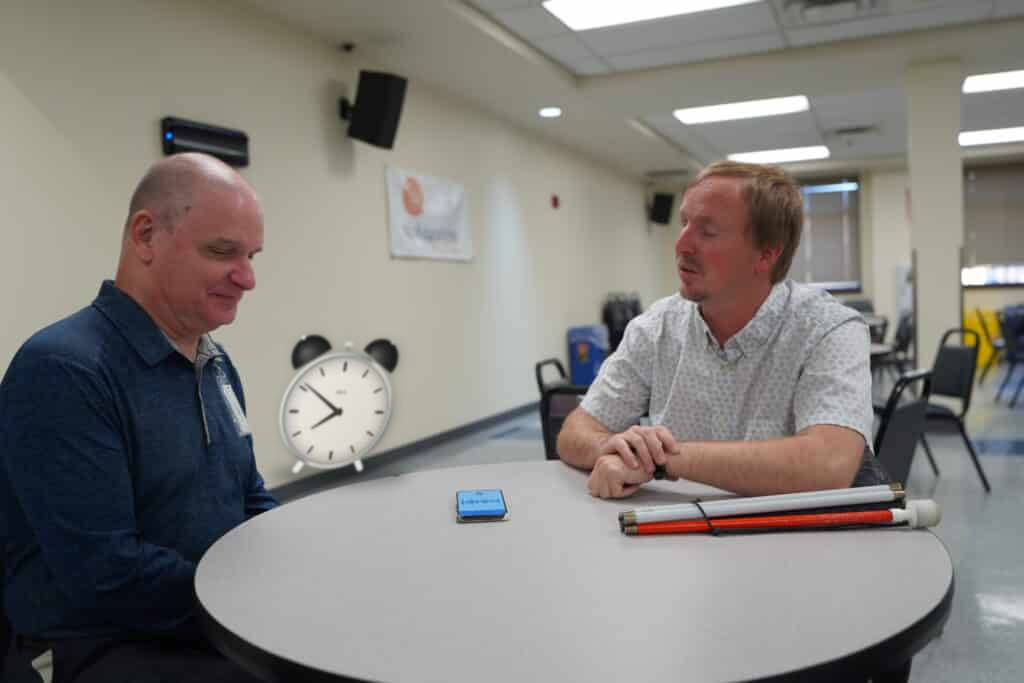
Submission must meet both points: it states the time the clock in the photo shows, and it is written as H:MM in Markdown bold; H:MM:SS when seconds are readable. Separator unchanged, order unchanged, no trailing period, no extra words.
**7:51**
